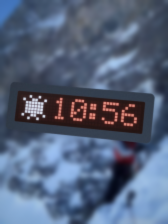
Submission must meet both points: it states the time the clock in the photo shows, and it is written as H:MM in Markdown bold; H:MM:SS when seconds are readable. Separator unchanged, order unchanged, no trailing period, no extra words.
**10:56**
